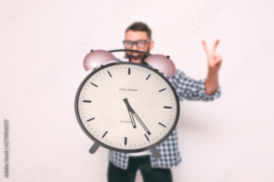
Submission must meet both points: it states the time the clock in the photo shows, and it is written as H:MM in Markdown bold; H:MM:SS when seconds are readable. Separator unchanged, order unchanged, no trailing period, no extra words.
**5:24**
